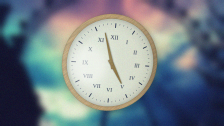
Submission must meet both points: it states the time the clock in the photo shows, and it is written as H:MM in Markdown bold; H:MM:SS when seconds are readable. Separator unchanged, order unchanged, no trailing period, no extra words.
**4:57**
